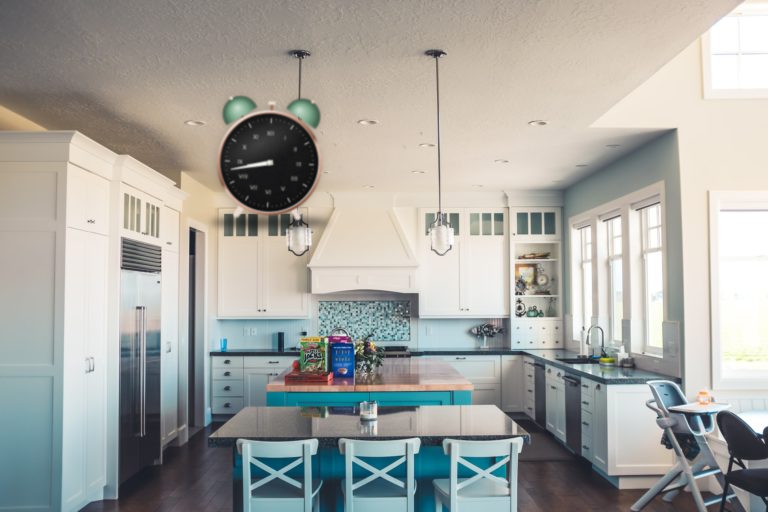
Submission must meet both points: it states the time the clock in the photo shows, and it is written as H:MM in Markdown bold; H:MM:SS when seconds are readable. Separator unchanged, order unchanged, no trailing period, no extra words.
**8:43**
